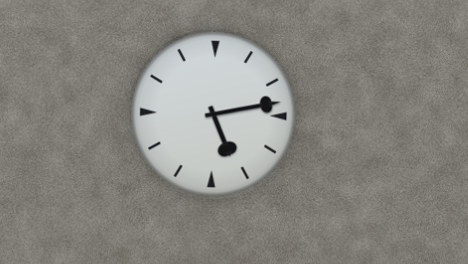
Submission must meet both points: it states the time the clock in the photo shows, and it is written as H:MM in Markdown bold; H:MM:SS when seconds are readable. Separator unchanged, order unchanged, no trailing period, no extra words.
**5:13**
